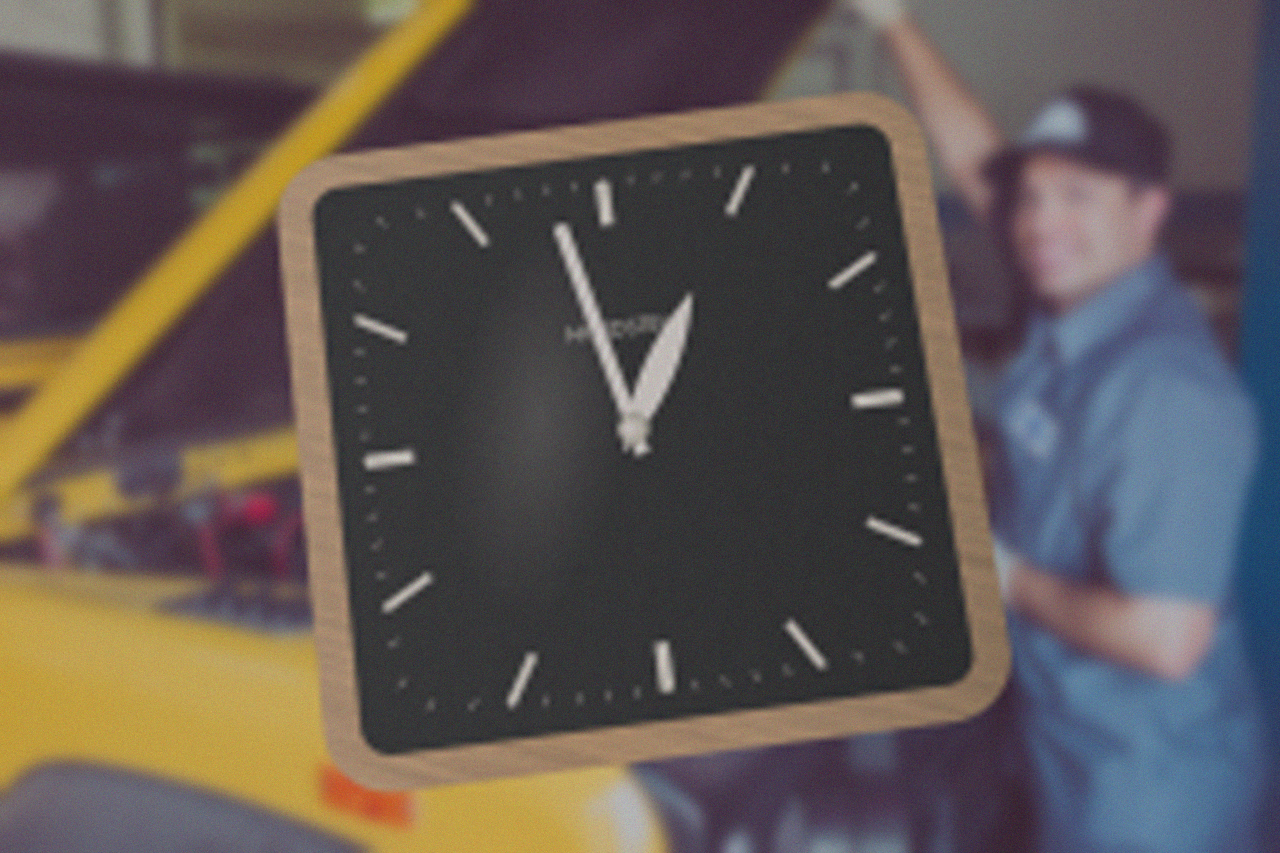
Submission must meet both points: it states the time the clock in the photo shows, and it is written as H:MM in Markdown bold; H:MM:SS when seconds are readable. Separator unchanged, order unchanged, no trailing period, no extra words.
**12:58**
